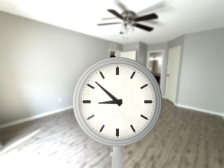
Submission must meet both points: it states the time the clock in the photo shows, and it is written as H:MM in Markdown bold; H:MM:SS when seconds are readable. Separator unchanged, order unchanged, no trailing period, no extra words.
**8:52**
